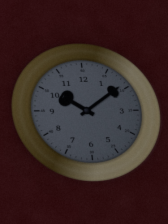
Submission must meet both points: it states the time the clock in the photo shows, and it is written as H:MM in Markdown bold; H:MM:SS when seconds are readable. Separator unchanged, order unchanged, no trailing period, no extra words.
**10:09**
